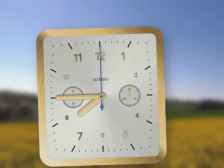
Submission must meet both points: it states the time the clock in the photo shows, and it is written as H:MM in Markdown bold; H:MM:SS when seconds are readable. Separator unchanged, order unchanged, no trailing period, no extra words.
**7:45**
